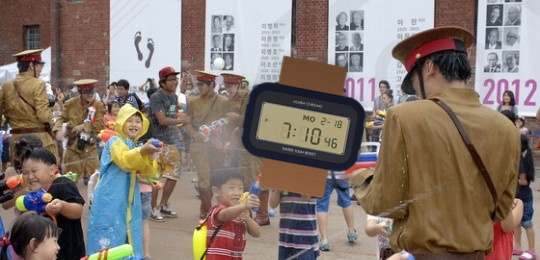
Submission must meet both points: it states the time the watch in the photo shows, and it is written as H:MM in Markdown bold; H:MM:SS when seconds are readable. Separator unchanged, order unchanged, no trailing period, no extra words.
**7:10:46**
